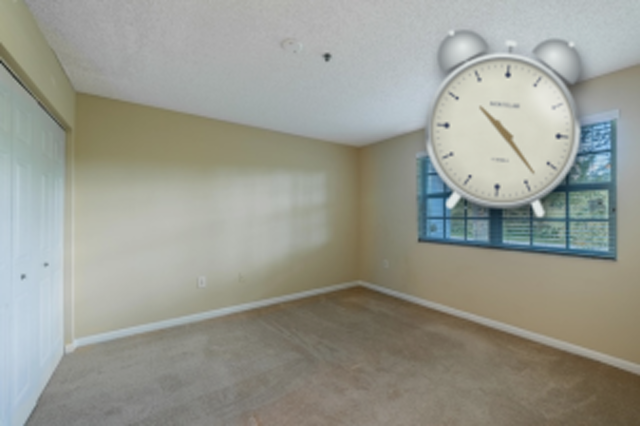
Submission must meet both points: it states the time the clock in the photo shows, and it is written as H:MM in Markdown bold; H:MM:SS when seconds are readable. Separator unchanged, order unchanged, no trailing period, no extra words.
**10:23**
